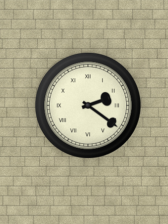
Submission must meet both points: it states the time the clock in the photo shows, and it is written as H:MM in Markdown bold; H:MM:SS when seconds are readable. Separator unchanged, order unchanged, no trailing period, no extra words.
**2:21**
